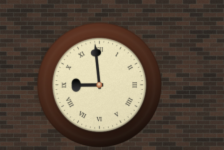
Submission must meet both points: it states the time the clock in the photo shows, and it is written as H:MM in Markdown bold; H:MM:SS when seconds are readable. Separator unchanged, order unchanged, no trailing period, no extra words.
**8:59**
